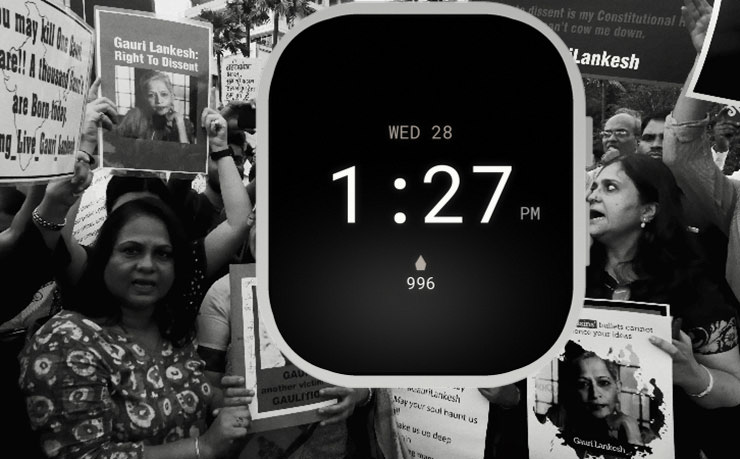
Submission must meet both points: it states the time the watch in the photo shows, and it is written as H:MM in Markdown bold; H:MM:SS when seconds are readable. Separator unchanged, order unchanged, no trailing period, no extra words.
**1:27**
